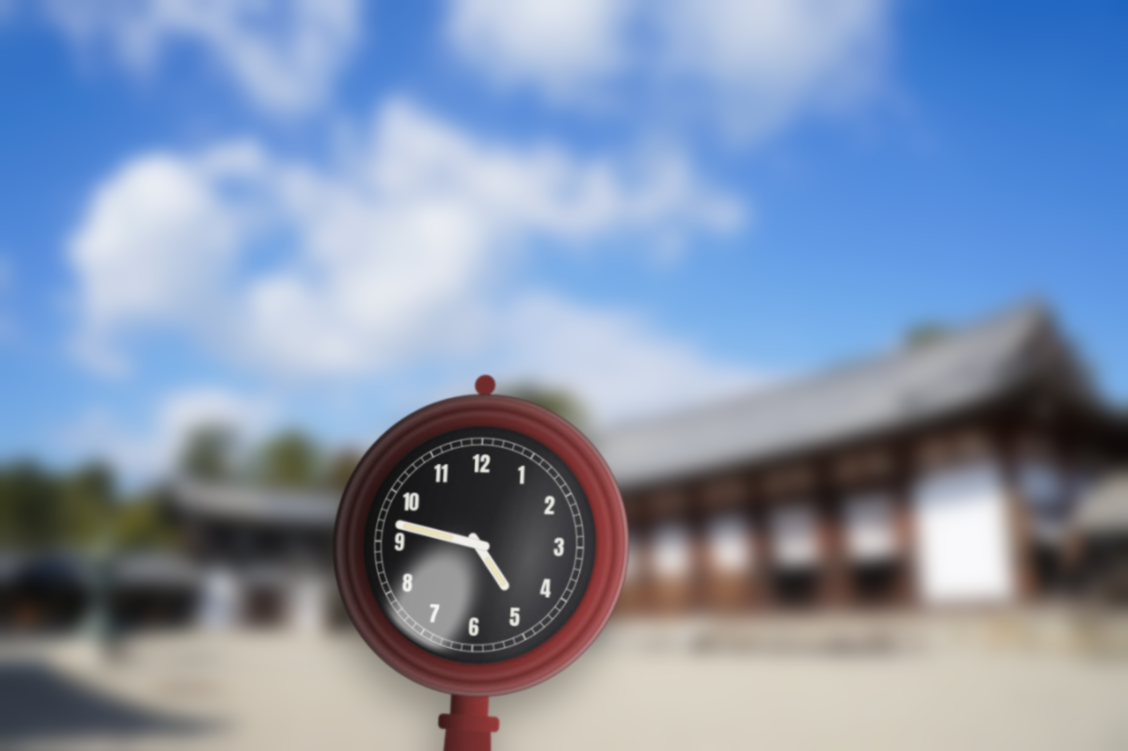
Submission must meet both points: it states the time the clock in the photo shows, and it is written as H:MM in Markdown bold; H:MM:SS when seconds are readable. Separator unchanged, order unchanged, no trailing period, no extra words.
**4:47**
